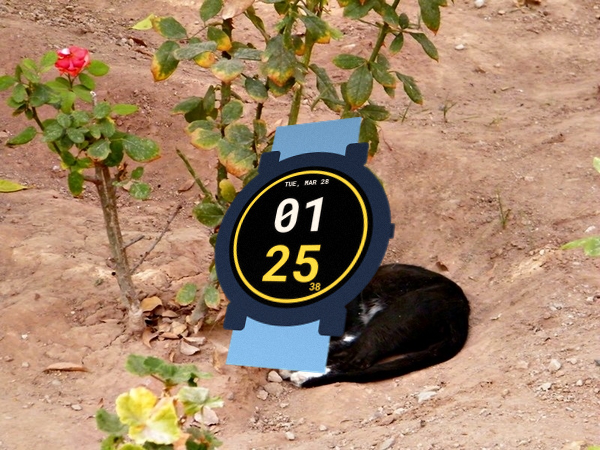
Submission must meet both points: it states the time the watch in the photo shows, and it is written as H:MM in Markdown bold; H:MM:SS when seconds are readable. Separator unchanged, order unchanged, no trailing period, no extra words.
**1:25:38**
